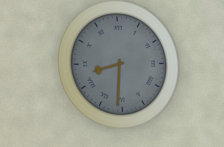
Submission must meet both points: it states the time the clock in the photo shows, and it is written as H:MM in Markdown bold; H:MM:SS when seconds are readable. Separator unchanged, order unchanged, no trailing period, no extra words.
**8:31**
